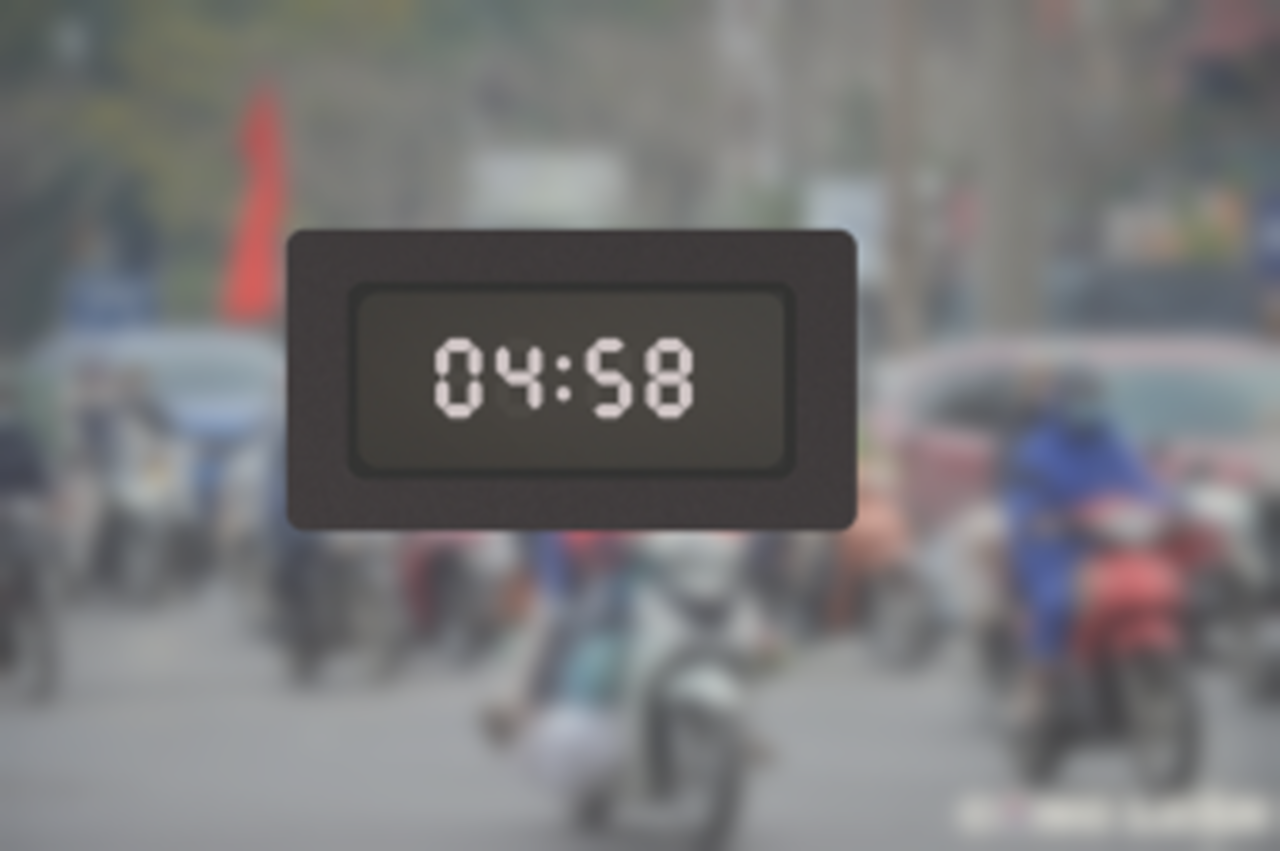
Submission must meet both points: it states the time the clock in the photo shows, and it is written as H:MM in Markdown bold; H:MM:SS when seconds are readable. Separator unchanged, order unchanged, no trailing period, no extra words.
**4:58**
